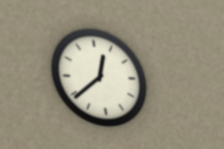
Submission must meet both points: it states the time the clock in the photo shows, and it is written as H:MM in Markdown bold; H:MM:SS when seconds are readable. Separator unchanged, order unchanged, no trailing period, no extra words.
**12:39**
